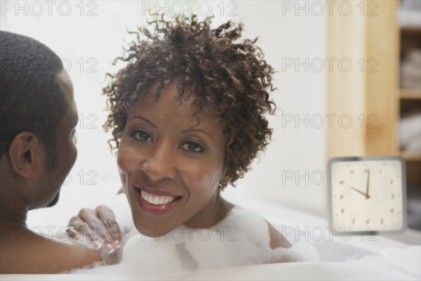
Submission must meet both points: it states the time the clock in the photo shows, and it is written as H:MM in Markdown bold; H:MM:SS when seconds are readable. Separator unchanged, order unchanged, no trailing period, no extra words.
**10:01**
